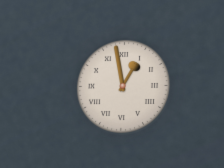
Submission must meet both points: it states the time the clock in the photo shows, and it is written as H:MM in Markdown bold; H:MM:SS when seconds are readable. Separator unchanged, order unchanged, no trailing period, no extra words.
**12:58**
